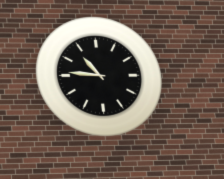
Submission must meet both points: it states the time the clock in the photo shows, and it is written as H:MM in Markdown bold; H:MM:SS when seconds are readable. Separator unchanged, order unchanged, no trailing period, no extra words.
**10:46**
